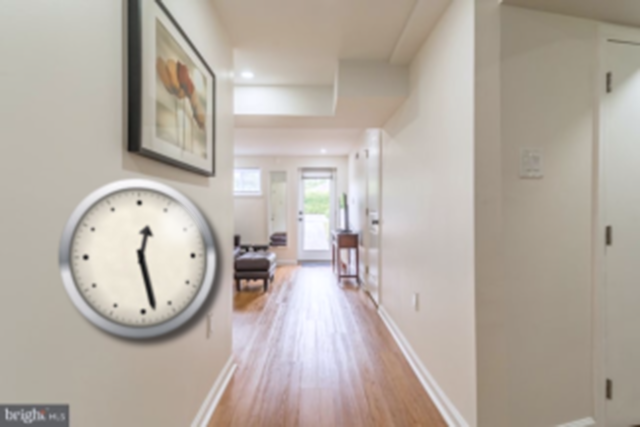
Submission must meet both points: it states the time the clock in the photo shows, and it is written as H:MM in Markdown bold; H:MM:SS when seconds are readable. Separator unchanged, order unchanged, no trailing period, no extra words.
**12:28**
